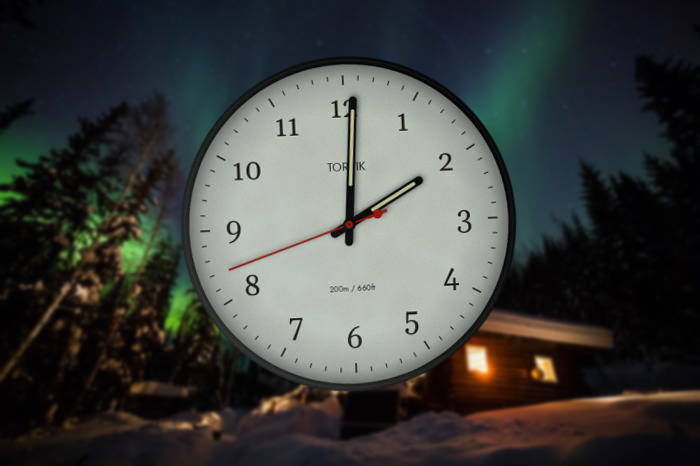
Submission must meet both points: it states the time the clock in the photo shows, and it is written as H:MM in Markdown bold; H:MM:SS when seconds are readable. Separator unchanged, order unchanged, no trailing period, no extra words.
**2:00:42**
